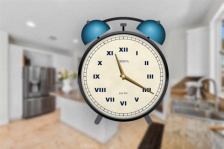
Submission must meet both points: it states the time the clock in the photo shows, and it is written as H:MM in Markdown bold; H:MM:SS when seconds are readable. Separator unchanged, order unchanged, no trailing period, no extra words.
**11:20**
